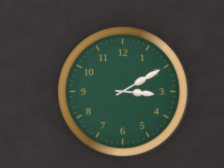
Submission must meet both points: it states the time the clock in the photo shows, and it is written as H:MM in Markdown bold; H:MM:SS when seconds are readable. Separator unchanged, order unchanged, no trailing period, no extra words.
**3:10**
